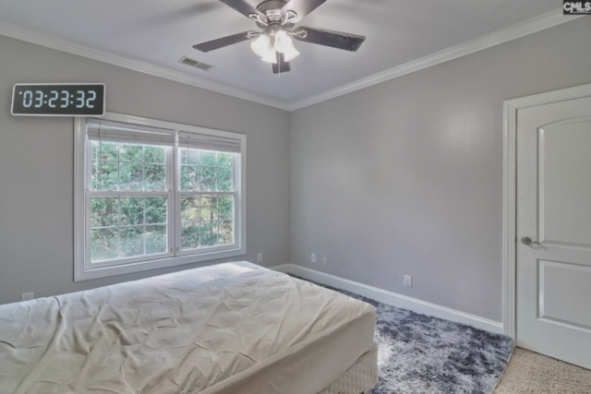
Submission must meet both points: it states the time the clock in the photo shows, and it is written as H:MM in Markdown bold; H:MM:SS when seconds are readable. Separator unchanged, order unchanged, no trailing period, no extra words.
**3:23:32**
